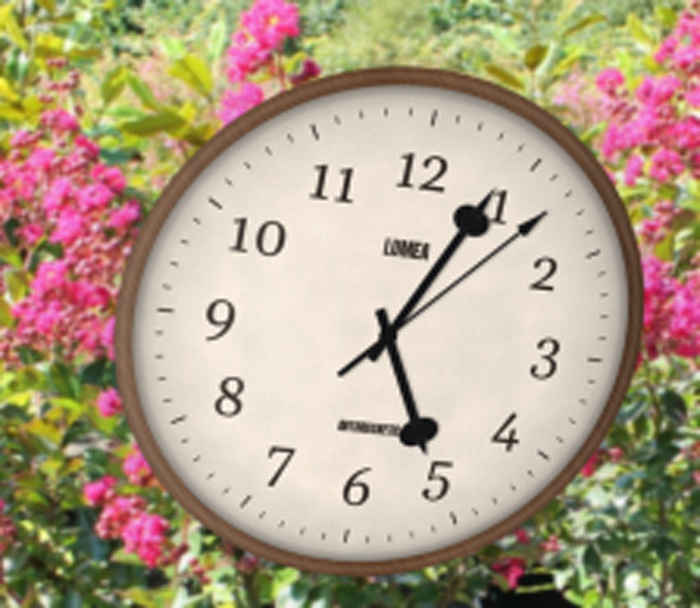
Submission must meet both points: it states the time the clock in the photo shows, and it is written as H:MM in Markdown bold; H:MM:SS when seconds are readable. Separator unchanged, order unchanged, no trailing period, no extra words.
**5:04:07**
